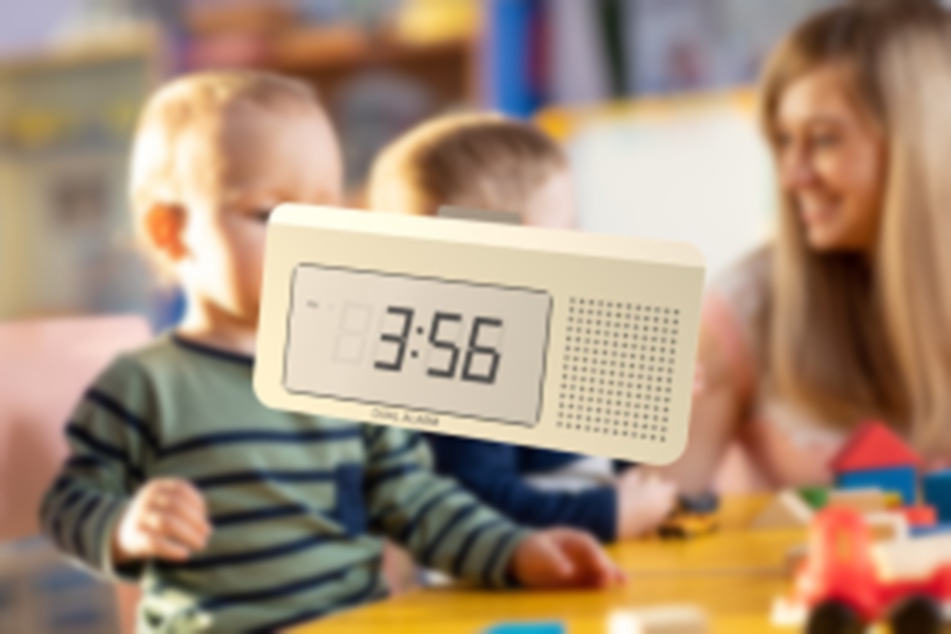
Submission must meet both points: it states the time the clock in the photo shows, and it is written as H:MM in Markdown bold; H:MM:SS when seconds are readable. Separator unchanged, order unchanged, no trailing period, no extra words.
**3:56**
